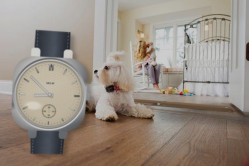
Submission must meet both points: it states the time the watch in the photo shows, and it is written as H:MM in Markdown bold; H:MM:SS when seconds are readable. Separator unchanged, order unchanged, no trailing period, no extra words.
**8:52**
